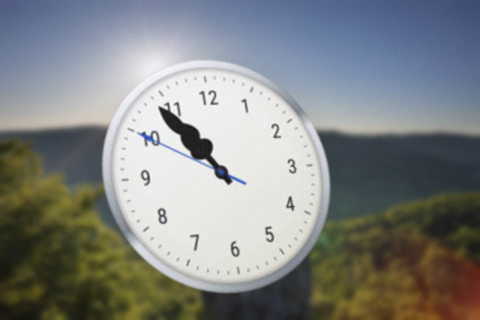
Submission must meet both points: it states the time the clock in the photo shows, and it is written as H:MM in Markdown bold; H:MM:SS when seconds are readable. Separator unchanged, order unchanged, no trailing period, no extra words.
**10:53:50**
